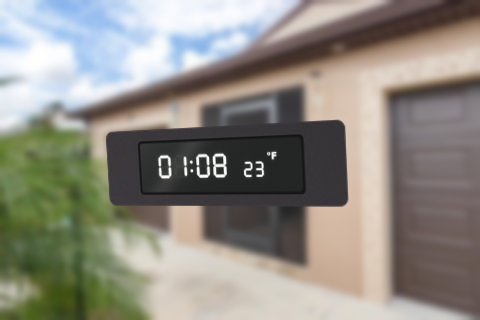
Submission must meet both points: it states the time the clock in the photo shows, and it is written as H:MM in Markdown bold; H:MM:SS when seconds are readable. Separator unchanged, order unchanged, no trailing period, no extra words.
**1:08**
